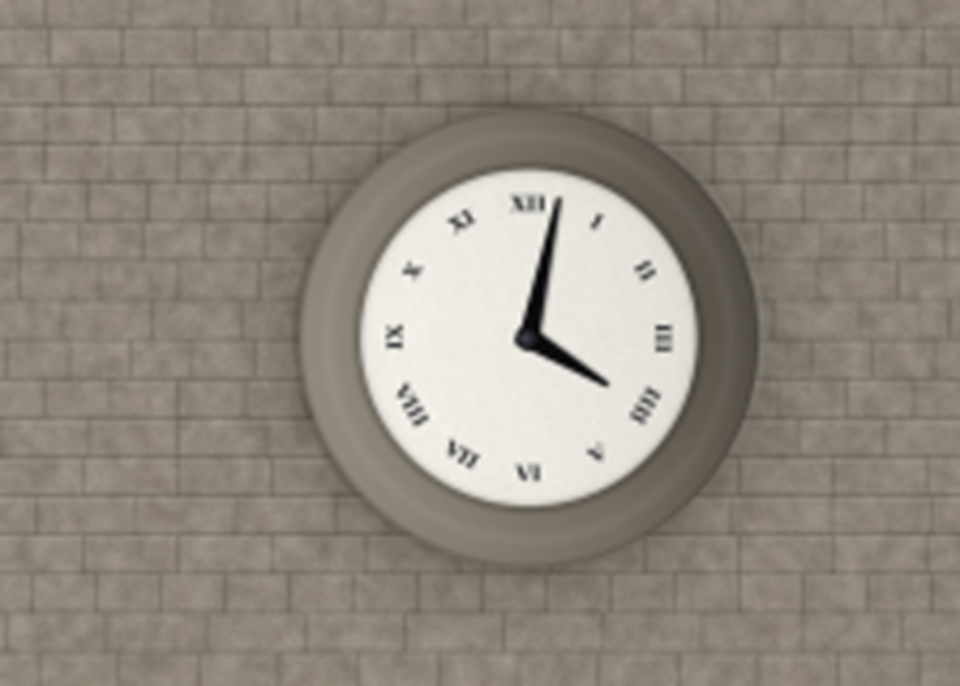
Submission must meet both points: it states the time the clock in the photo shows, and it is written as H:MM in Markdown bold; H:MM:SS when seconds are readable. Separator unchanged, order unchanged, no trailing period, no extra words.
**4:02**
